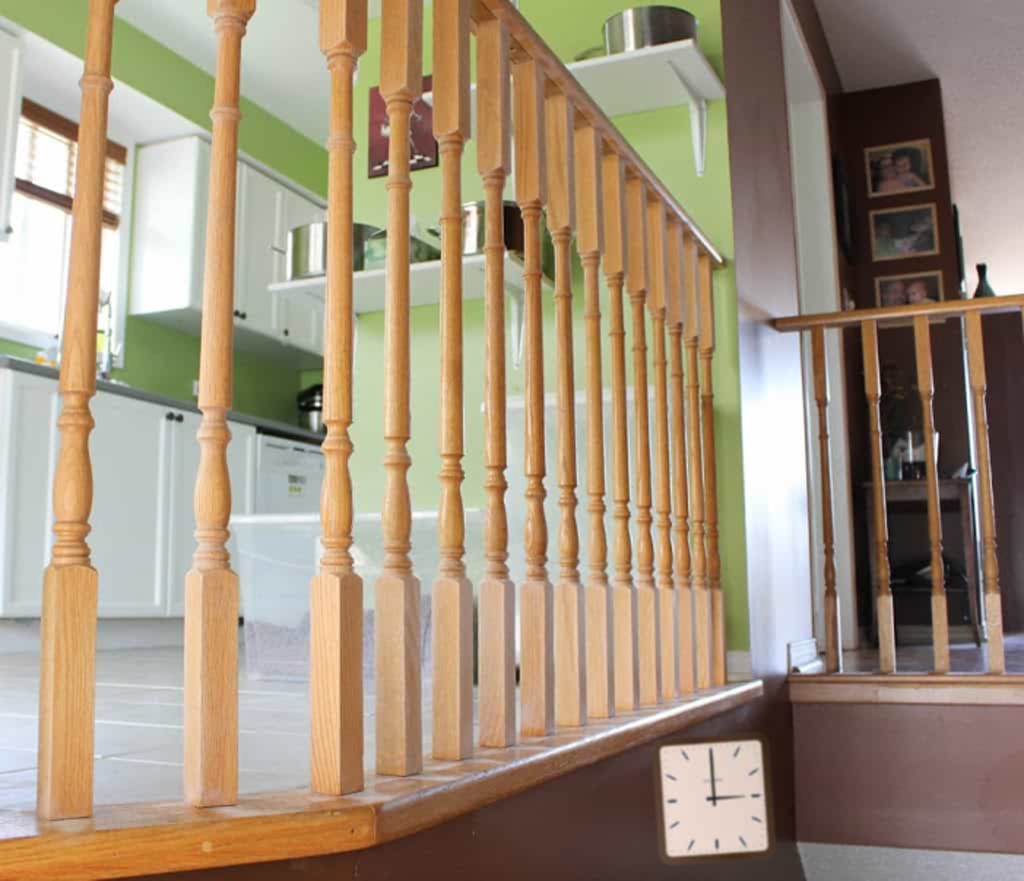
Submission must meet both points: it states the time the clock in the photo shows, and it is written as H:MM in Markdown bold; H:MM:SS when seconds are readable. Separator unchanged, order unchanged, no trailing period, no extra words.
**3:00**
